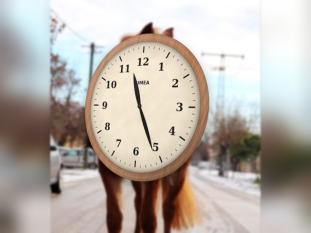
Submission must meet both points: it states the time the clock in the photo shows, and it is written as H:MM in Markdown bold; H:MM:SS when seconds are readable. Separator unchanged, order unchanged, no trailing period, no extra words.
**11:26**
